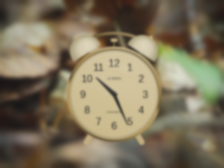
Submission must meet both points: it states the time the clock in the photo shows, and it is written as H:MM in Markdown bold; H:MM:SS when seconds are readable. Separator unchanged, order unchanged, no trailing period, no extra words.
**10:26**
